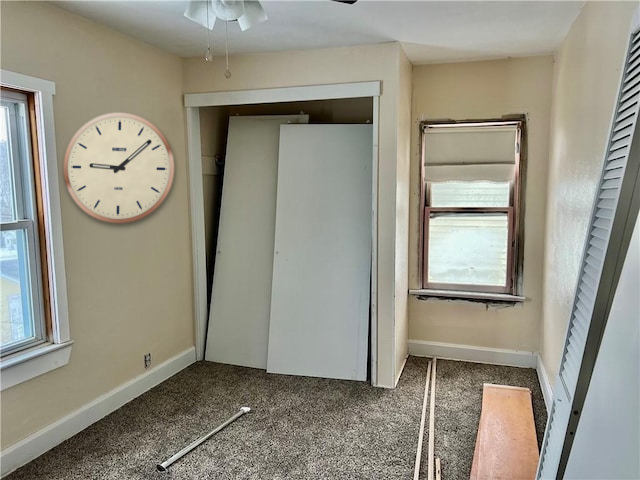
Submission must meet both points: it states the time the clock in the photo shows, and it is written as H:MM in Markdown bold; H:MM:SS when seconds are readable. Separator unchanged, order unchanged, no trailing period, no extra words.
**9:08**
